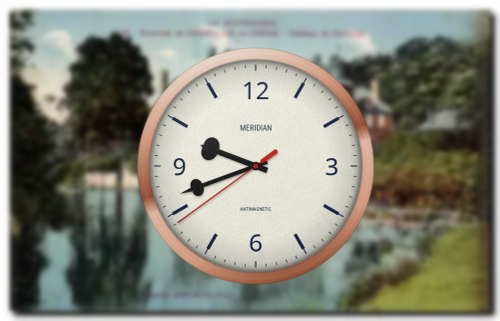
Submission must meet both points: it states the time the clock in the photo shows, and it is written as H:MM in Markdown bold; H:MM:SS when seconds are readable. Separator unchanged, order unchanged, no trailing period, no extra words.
**9:41:39**
